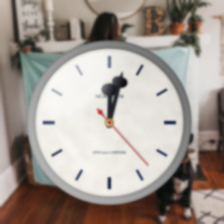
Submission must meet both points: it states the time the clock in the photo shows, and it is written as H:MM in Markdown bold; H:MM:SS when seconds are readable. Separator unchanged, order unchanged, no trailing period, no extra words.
**12:02:23**
